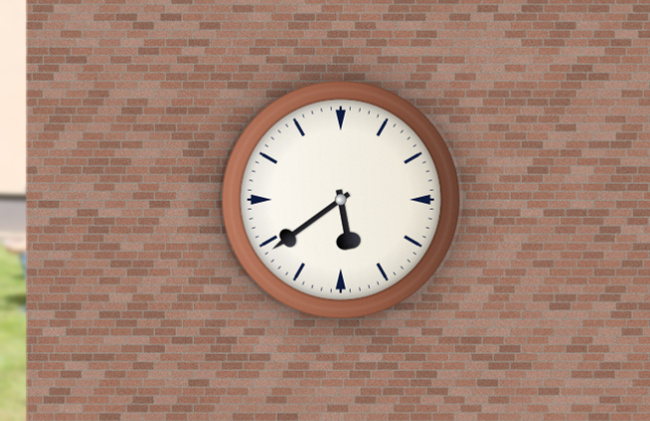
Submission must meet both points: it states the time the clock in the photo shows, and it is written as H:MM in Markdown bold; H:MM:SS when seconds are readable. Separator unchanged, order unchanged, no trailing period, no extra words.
**5:39**
